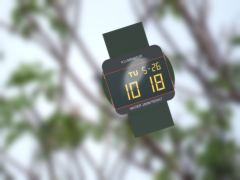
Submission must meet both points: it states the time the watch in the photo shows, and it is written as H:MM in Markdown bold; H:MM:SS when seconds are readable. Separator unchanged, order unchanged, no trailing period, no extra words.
**10:18**
